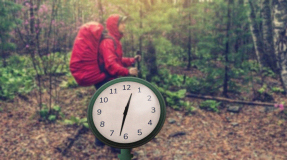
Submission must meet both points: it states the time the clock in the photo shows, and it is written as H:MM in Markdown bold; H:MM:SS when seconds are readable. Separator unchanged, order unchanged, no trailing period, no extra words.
**12:32**
